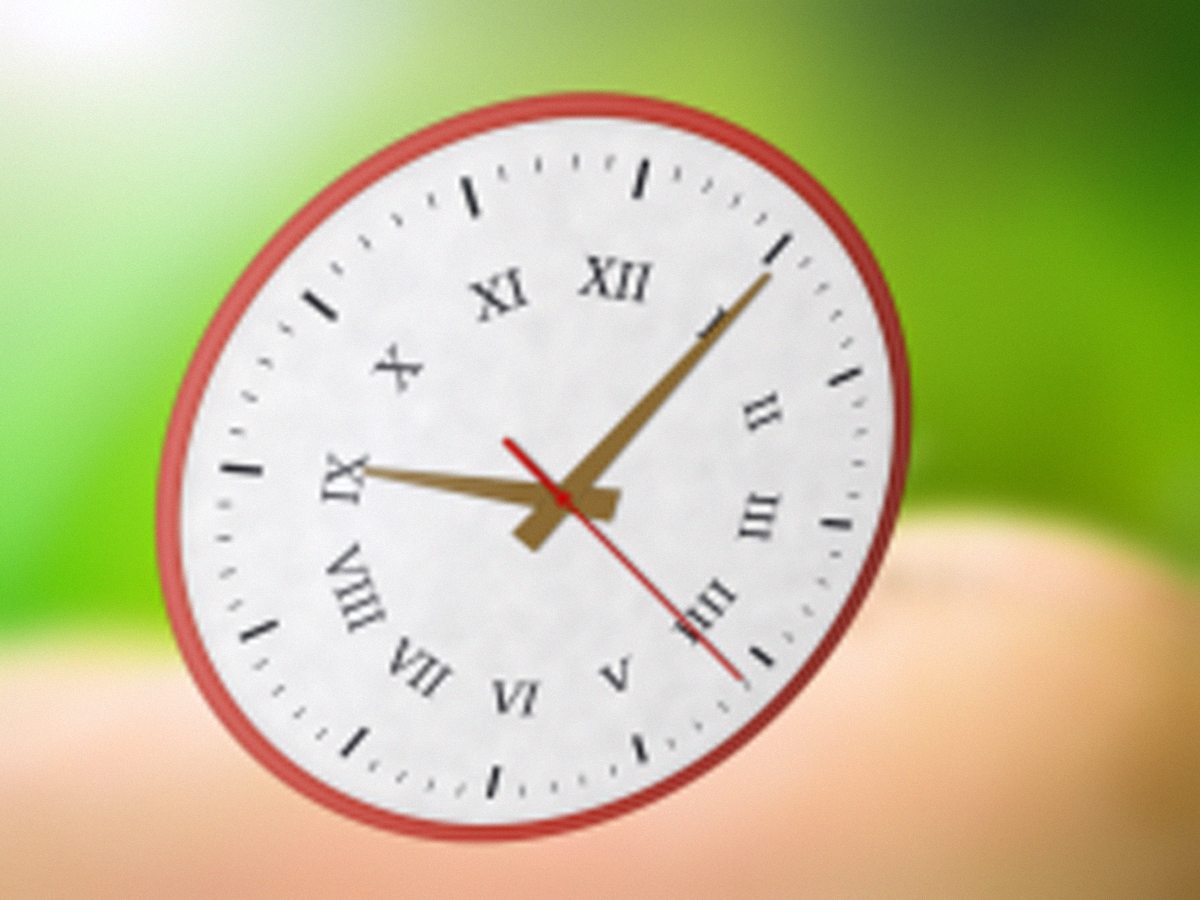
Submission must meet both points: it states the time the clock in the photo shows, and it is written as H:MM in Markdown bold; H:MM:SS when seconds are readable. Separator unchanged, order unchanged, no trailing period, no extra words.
**9:05:21**
